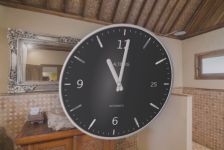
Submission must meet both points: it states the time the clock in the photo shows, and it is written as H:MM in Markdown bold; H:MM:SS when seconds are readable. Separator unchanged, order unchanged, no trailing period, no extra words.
**11:01**
